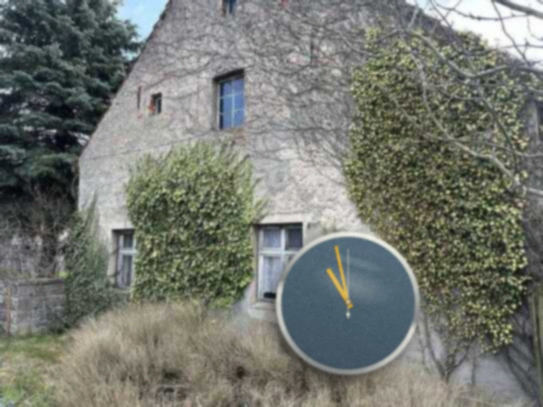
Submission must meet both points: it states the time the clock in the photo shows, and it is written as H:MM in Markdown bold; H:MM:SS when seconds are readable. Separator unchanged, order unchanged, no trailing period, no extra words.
**10:58:00**
